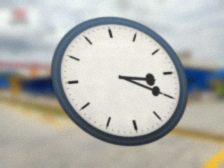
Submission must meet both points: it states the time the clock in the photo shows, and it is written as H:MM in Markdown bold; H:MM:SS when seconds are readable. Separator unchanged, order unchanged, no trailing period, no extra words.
**3:20**
